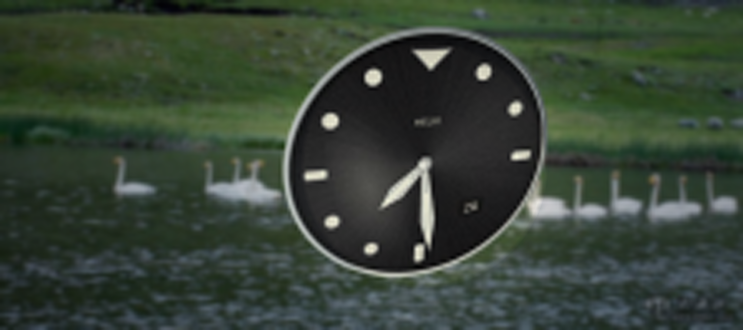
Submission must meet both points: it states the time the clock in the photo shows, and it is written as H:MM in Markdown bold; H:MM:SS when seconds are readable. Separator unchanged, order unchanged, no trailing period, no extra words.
**7:29**
